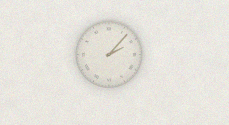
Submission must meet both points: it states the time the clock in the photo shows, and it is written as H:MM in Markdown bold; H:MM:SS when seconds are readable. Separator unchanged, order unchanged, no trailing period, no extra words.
**2:07**
